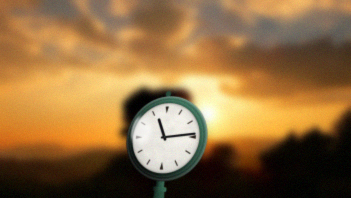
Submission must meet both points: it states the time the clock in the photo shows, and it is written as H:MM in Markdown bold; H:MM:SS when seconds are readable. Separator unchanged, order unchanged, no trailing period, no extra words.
**11:14**
